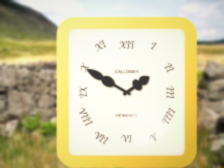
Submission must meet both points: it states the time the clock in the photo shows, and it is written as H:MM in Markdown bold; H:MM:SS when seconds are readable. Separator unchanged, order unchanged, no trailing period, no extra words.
**1:50**
